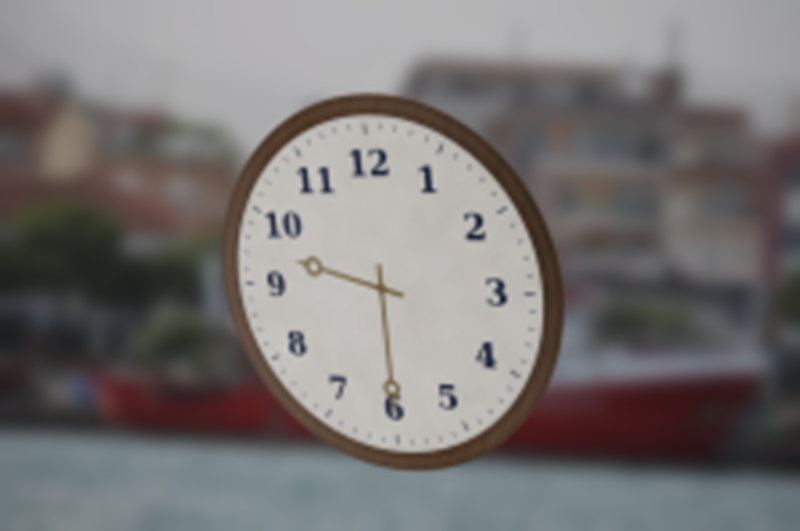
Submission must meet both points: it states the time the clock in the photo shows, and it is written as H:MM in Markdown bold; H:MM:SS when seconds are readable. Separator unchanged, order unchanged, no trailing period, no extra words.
**9:30**
